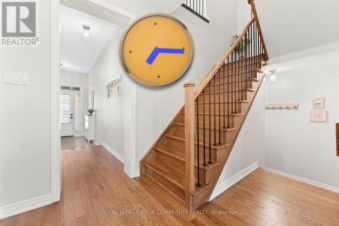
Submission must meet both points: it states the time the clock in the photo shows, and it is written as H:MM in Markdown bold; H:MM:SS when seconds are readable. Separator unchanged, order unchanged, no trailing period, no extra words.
**7:16**
